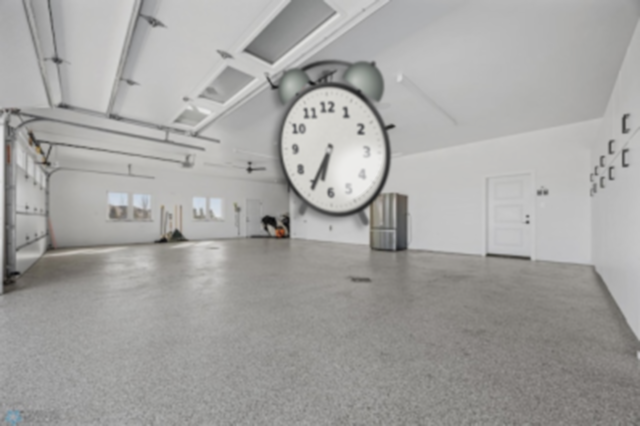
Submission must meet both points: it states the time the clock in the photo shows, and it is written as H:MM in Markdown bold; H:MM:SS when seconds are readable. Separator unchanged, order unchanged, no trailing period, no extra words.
**6:35**
